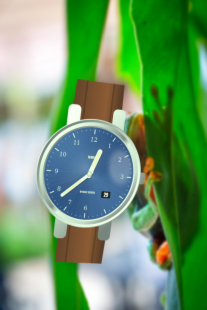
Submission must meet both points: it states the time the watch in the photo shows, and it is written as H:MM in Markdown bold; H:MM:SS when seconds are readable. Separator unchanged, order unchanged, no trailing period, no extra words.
**12:38**
